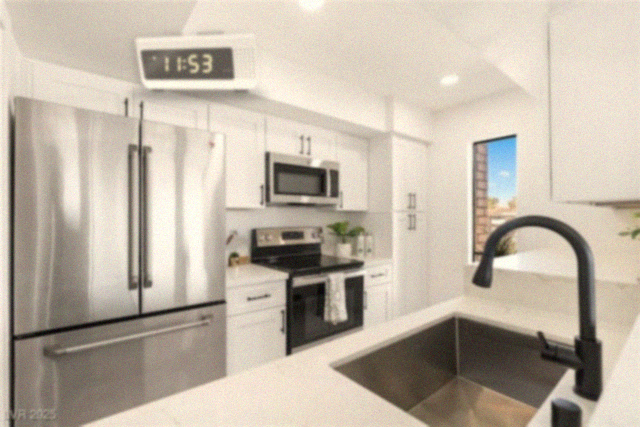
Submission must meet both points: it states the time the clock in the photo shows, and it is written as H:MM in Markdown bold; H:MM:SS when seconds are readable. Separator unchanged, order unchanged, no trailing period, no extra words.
**11:53**
